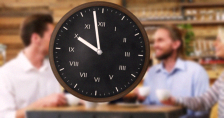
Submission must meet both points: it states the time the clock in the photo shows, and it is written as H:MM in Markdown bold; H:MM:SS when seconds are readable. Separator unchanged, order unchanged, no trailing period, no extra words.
**9:58**
